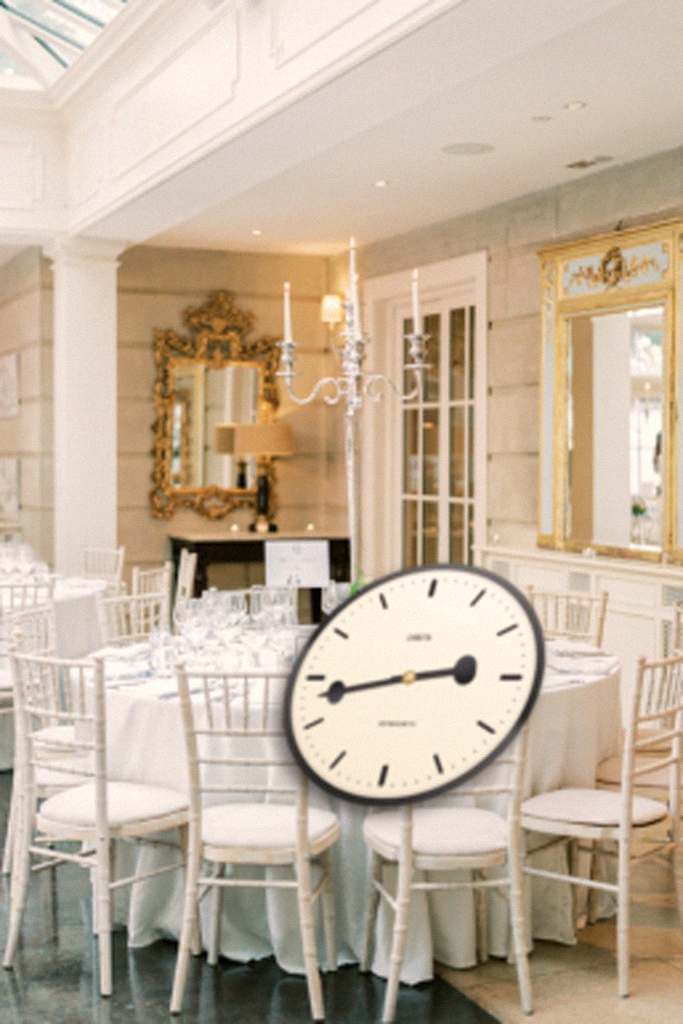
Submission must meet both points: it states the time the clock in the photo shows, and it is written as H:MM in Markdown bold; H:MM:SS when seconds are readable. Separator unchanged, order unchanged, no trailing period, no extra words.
**2:43**
